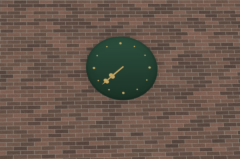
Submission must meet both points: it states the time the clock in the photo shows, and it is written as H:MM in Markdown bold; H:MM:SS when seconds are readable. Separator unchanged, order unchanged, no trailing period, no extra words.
**7:38**
